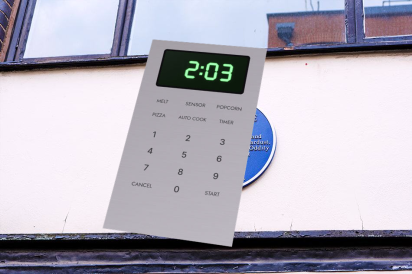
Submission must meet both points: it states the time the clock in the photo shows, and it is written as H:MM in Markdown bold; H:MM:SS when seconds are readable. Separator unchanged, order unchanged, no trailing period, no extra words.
**2:03**
